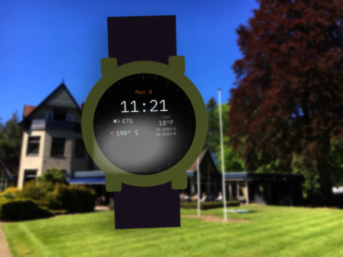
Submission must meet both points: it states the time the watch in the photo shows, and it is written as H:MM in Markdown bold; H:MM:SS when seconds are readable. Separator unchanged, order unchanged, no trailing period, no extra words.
**11:21**
